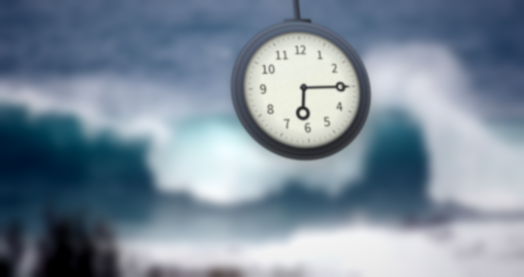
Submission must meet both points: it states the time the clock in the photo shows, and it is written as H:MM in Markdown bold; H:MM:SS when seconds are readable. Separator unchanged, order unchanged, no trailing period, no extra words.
**6:15**
